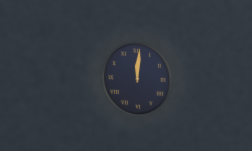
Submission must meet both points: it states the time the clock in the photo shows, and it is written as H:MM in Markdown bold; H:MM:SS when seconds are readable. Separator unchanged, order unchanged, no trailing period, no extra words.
**12:01**
